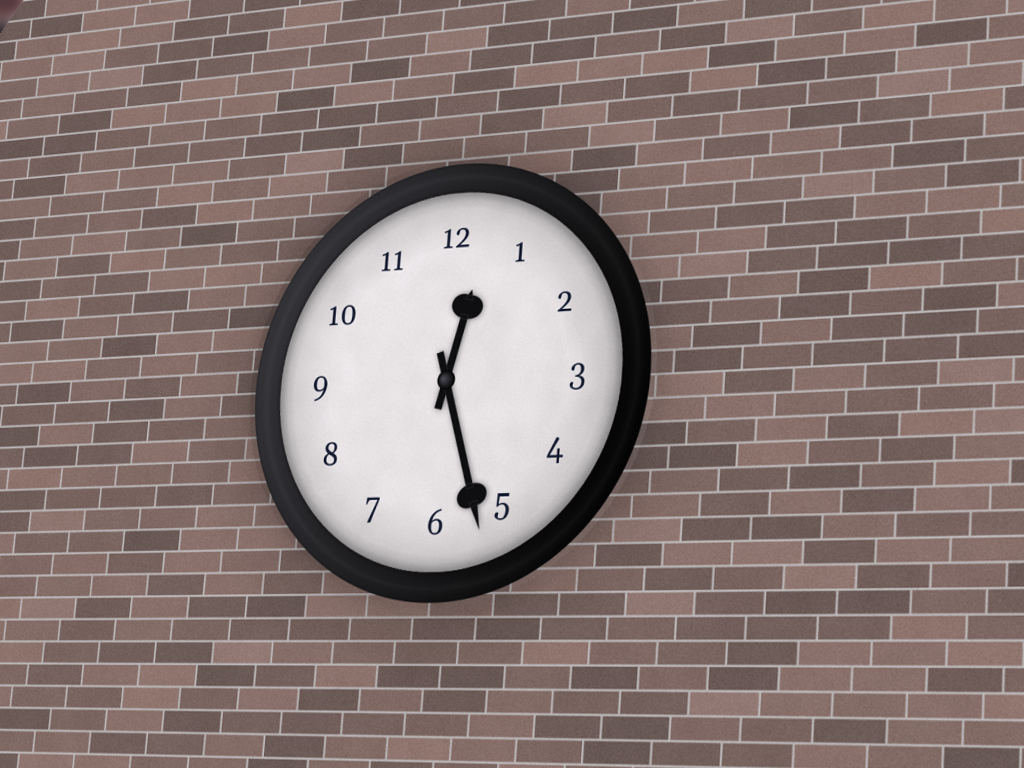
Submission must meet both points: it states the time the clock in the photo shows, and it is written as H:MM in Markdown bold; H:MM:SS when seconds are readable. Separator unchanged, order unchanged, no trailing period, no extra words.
**12:27**
